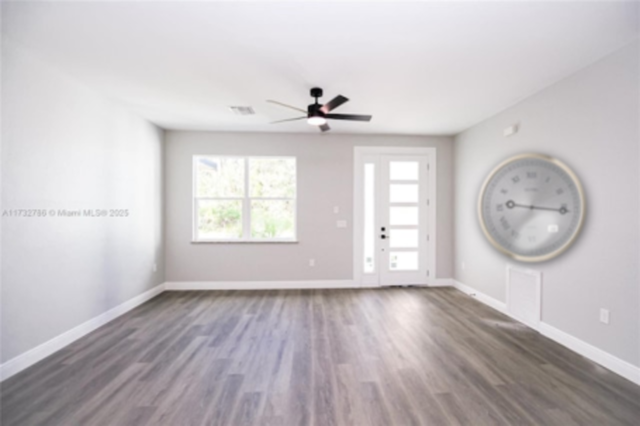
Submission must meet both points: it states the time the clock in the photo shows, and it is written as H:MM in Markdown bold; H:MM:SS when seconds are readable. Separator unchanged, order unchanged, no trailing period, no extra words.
**9:16**
